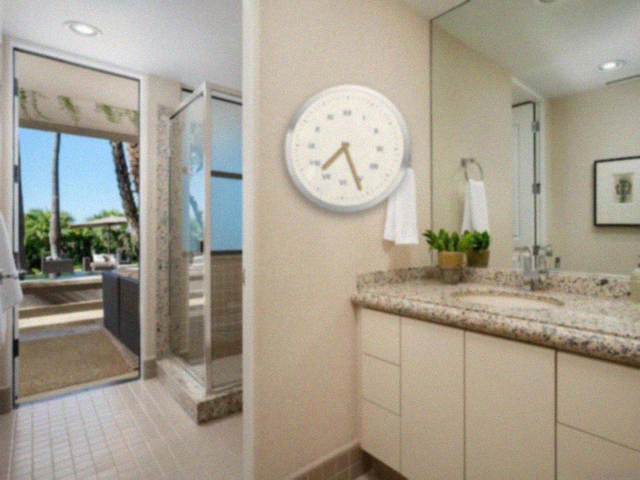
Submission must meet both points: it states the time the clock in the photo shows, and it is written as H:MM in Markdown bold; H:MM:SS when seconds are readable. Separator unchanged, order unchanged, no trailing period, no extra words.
**7:26**
